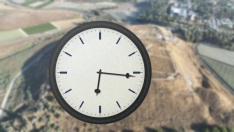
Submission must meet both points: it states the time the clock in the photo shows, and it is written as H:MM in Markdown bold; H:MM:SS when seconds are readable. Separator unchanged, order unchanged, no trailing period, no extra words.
**6:16**
